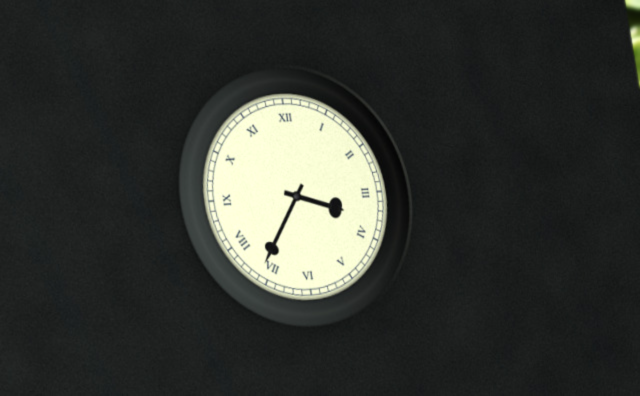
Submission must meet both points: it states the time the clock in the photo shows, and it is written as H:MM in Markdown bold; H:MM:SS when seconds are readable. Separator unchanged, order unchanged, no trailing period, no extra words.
**3:36**
